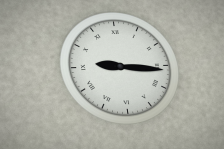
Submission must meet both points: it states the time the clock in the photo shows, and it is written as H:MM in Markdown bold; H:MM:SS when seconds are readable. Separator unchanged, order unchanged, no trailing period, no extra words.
**9:16**
